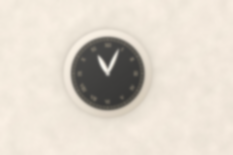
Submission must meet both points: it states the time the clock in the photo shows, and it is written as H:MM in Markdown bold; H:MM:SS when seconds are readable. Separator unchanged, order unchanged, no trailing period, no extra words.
**11:04**
